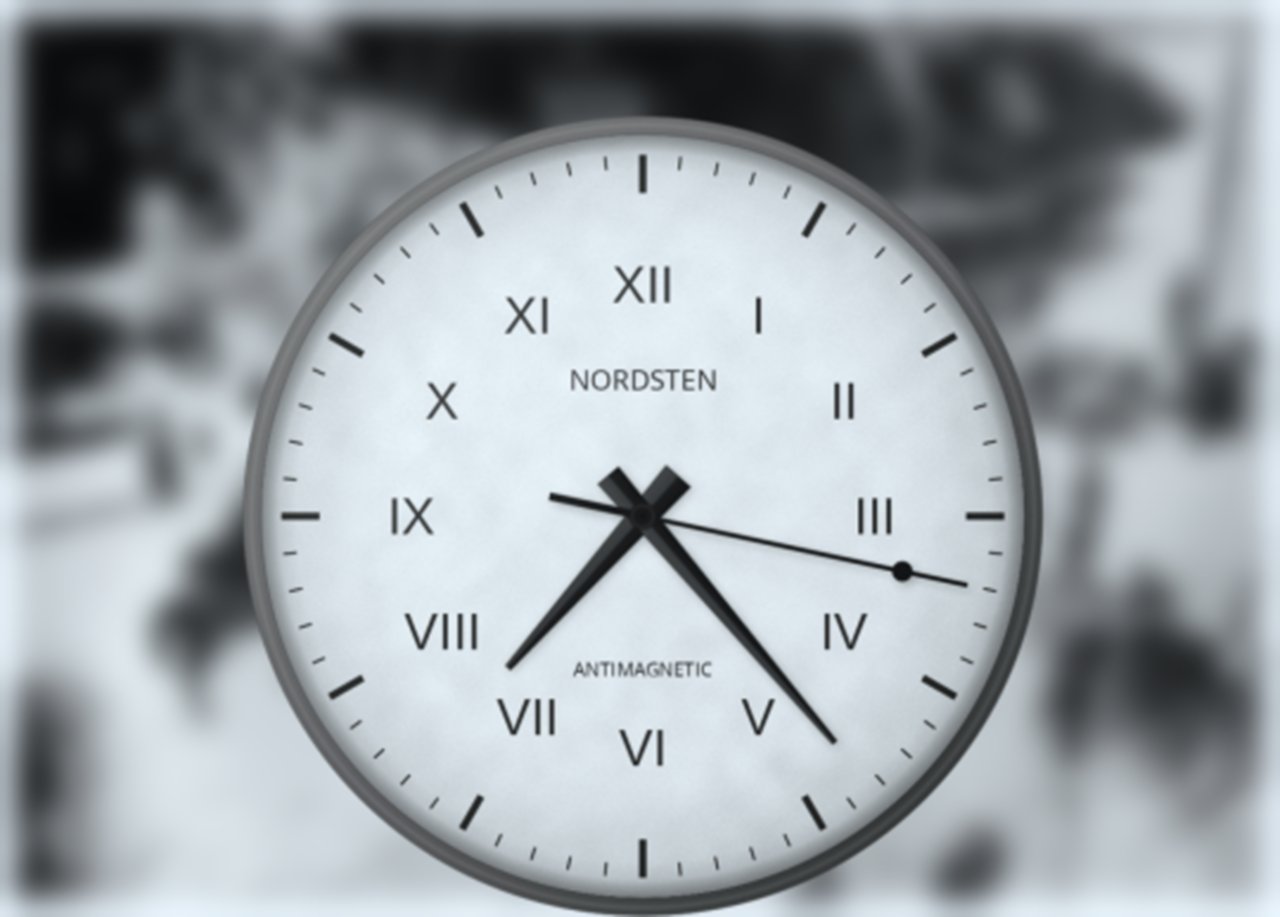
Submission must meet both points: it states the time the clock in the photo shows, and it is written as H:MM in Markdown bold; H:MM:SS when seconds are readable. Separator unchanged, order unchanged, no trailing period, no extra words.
**7:23:17**
